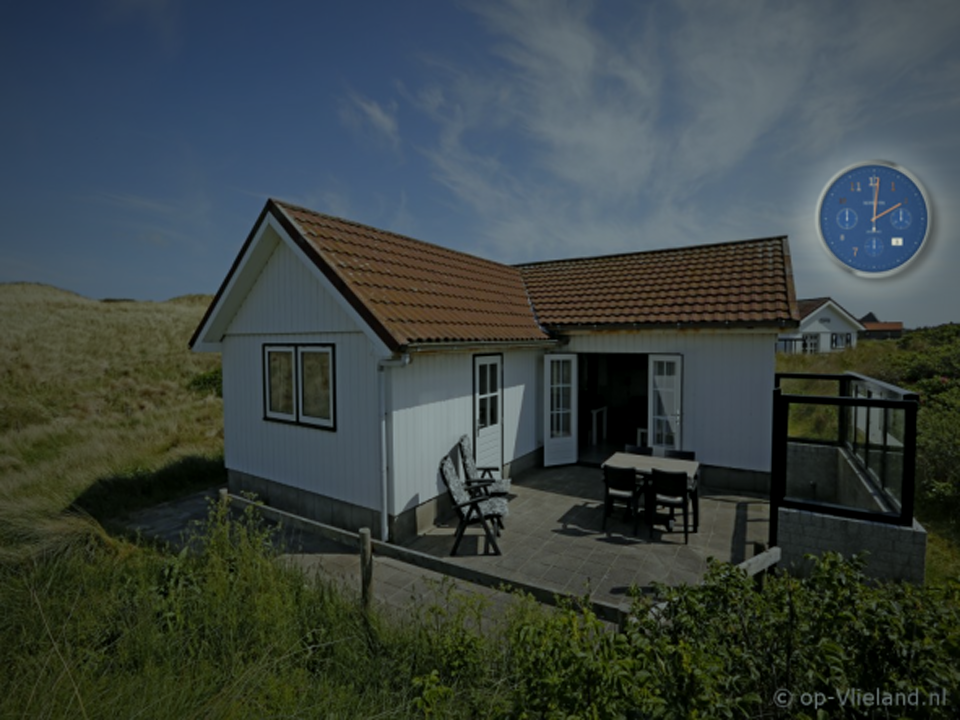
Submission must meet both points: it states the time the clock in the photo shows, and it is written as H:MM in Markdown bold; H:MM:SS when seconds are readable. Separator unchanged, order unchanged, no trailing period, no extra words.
**2:01**
